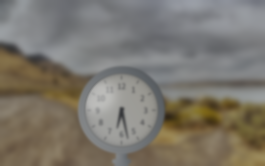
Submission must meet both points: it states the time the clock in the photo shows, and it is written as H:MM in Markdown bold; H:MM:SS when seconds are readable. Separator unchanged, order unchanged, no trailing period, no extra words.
**6:28**
